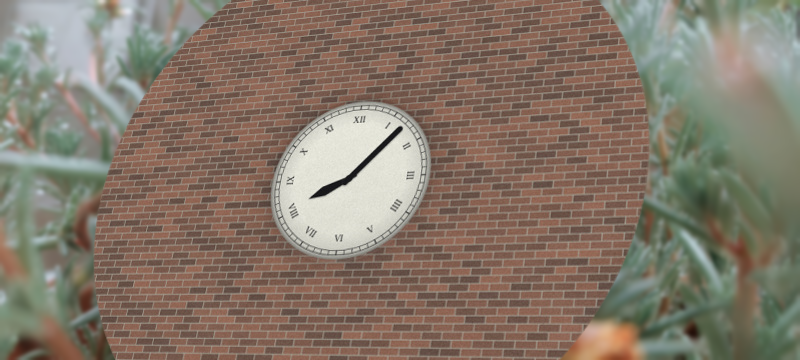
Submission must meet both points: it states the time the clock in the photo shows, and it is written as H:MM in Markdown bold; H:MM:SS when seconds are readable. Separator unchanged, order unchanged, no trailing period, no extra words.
**8:07**
